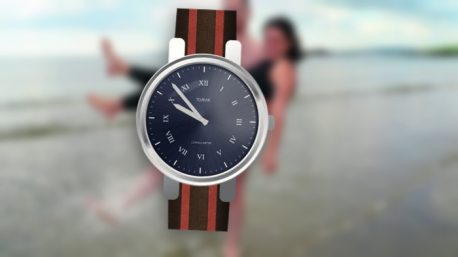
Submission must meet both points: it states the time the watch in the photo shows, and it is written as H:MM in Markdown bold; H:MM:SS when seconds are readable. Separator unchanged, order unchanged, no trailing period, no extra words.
**9:53**
